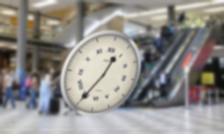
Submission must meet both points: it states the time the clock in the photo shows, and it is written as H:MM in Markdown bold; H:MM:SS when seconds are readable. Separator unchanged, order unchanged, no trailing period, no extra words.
**12:35**
